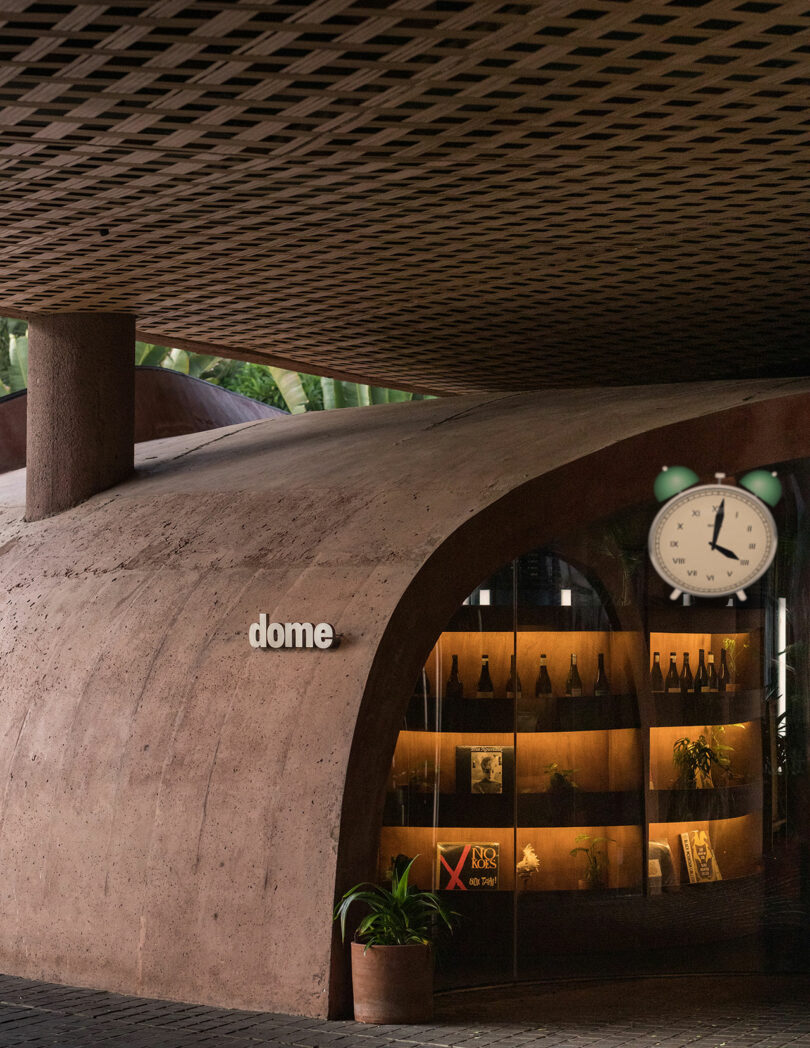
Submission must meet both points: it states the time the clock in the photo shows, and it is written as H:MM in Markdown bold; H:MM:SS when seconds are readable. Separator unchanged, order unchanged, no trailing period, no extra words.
**4:01**
